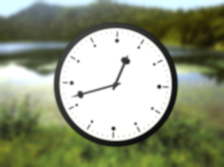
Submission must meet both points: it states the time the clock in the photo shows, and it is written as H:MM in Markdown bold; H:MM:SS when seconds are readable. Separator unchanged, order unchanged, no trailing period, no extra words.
**12:42**
